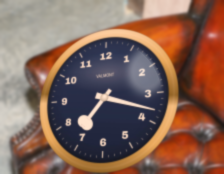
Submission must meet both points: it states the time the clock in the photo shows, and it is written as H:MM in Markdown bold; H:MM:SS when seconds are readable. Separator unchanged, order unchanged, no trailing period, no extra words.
**7:18**
